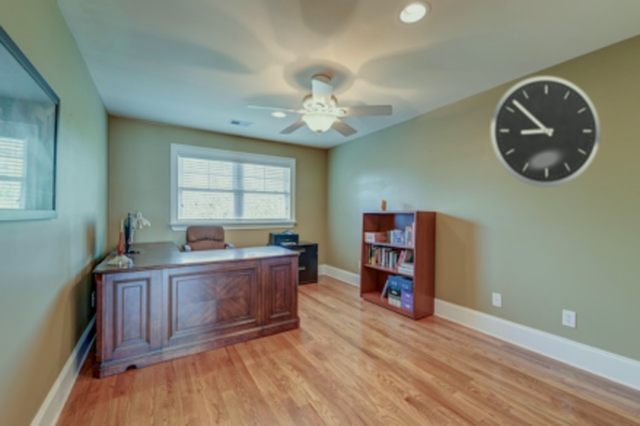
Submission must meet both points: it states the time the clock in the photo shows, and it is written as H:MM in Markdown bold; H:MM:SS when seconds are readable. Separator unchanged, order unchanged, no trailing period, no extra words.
**8:52**
